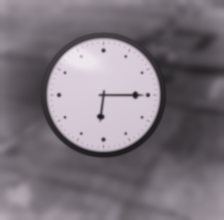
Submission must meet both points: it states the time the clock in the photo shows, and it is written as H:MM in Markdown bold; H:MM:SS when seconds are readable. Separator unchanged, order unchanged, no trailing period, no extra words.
**6:15**
